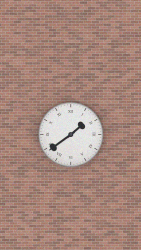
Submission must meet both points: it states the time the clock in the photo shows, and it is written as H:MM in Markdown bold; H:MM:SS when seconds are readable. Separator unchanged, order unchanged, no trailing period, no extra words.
**1:39**
